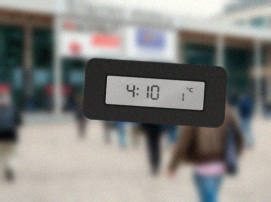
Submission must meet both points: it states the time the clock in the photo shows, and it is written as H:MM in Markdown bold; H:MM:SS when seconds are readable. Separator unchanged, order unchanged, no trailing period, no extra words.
**4:10**
